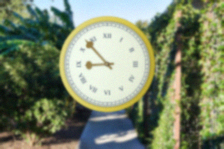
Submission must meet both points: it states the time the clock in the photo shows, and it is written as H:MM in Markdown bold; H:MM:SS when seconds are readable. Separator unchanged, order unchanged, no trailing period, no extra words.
**8:53**
